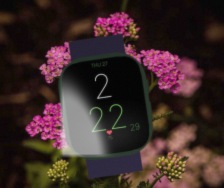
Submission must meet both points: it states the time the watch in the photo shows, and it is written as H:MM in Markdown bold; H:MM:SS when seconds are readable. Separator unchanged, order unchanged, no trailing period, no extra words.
**2:22**
